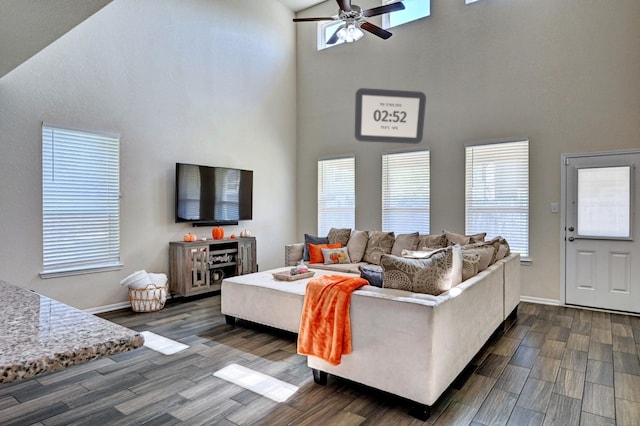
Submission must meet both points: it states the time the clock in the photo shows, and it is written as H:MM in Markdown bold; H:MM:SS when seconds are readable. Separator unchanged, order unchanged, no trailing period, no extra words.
**2:52**
